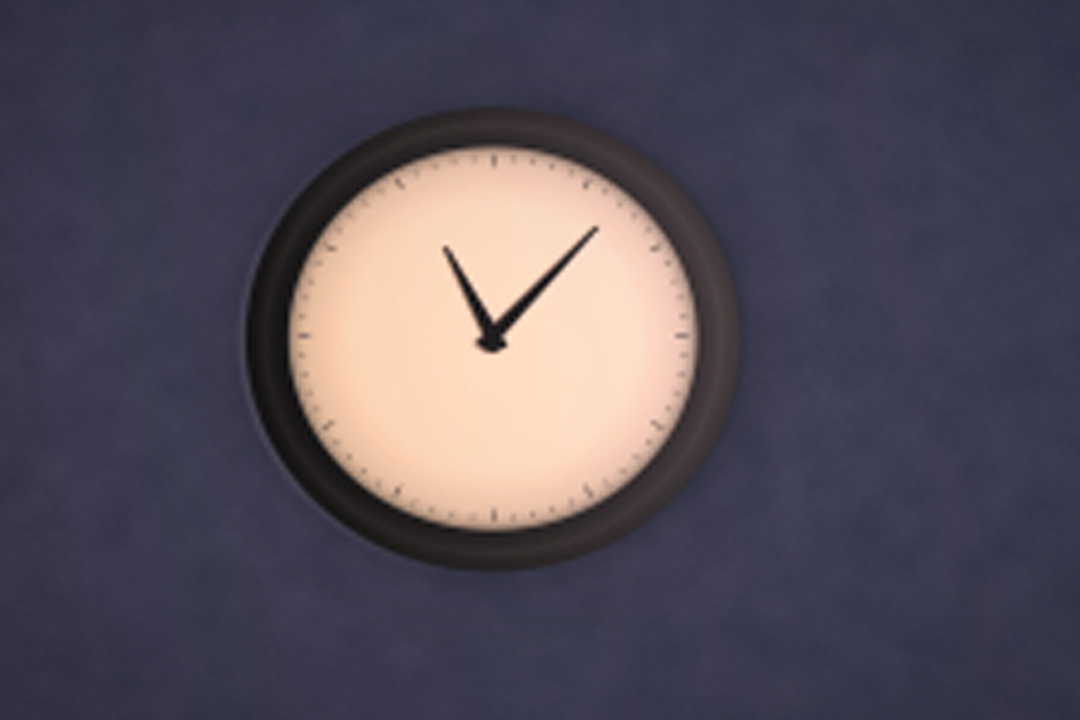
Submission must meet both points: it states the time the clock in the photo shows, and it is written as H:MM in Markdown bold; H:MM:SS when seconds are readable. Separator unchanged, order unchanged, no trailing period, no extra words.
**11:07**
